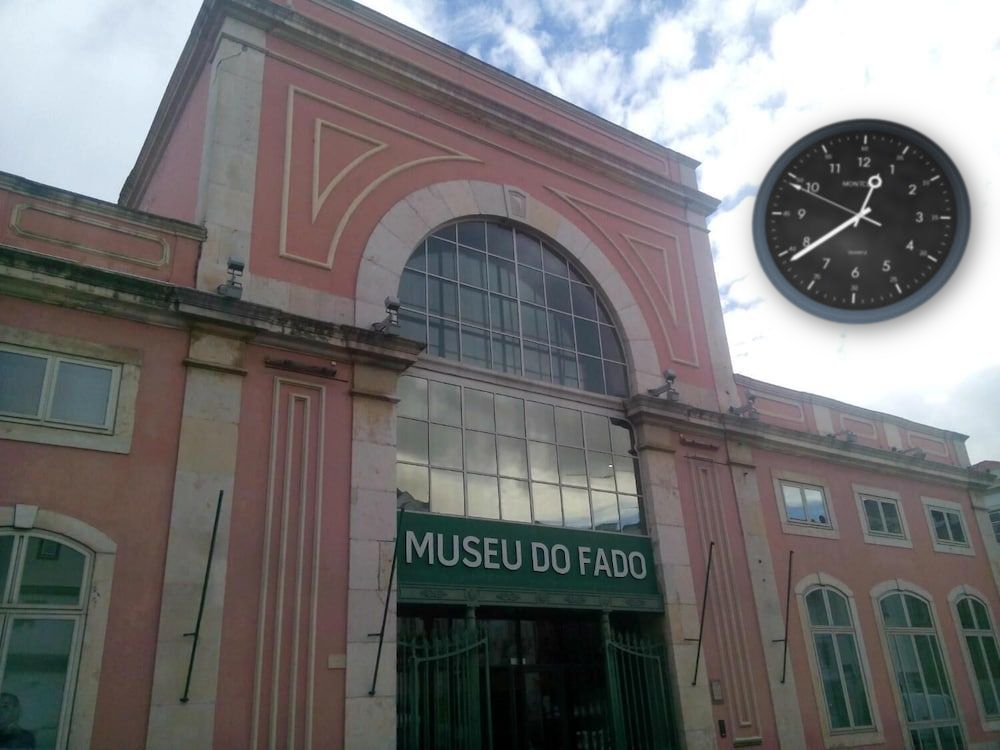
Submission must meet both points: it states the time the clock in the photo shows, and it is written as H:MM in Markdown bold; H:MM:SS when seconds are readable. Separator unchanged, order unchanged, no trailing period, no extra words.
**12:38:49**
